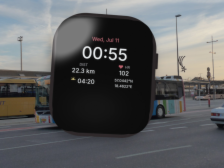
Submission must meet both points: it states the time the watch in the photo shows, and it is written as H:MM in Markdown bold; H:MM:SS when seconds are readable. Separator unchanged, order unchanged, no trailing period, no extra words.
**0:55**
